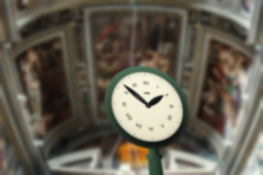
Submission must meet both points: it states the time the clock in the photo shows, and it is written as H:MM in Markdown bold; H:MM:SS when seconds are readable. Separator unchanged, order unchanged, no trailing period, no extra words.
**1:52**
